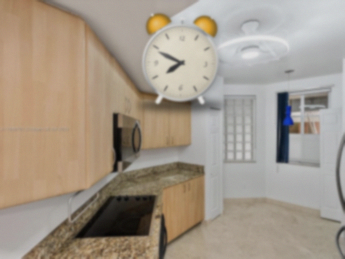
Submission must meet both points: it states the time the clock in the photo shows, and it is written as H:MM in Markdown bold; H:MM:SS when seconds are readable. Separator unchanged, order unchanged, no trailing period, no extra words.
**7:49**
